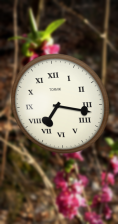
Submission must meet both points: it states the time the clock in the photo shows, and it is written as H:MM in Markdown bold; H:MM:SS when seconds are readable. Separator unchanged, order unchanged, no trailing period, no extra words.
**7:17**
